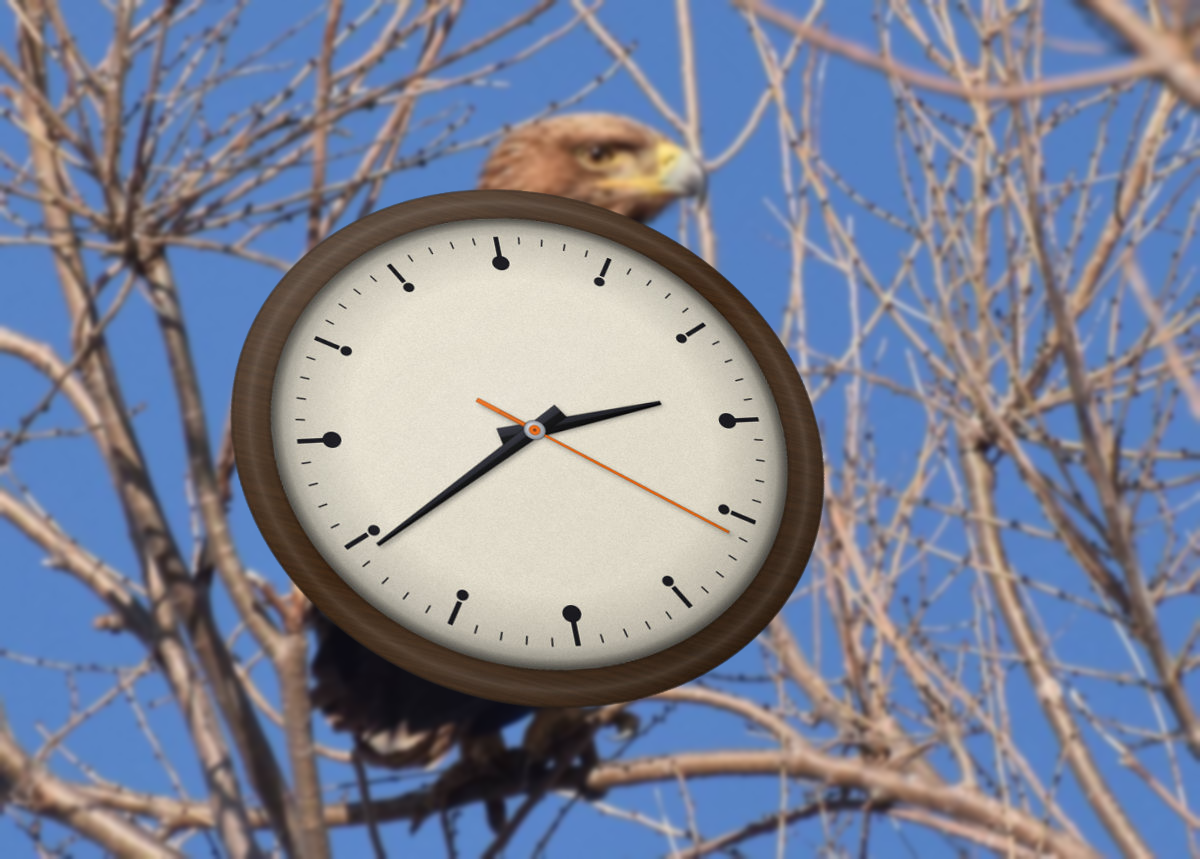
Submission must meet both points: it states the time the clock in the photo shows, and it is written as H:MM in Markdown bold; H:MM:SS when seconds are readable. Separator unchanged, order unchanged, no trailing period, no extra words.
**2:39:21**
